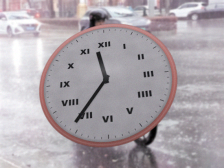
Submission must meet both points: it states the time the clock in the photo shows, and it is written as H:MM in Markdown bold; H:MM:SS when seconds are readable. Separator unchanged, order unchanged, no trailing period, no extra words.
**11:36**
